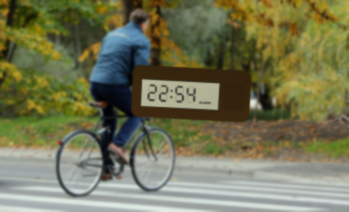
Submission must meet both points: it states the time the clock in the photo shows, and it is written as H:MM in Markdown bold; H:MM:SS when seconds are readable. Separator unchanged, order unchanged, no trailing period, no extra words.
**22:54**
